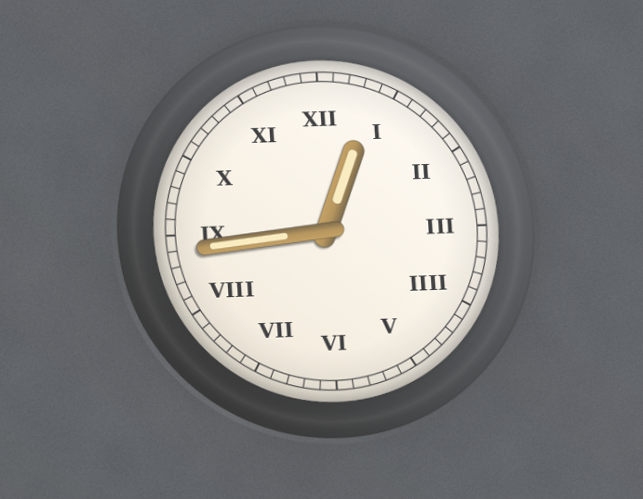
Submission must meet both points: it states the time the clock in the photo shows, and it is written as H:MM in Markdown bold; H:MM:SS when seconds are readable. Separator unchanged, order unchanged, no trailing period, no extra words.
**12:44**
